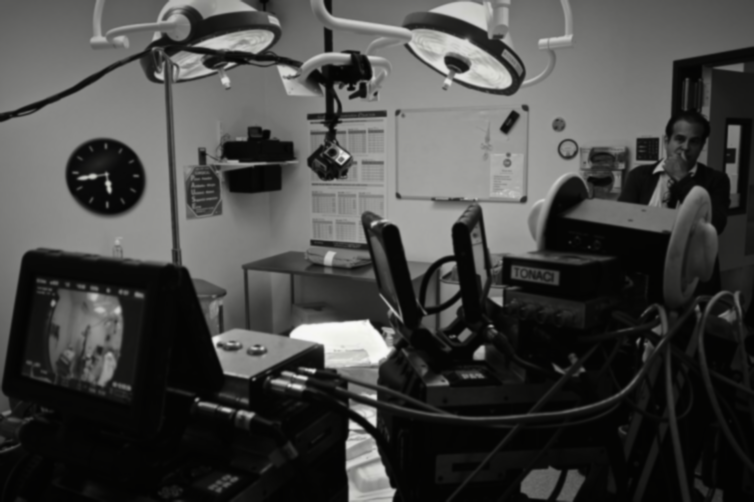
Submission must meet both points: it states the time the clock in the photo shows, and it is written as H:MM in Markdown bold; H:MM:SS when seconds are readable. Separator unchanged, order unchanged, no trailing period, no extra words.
**5:43**
